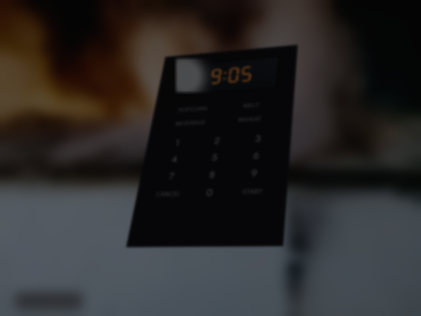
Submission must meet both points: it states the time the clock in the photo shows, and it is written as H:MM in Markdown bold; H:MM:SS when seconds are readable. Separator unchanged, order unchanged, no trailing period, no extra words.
**9:05**
